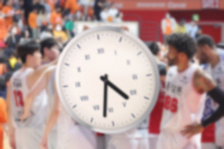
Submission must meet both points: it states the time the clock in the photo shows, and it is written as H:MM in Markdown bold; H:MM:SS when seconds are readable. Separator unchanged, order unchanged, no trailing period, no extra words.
**4:32**
